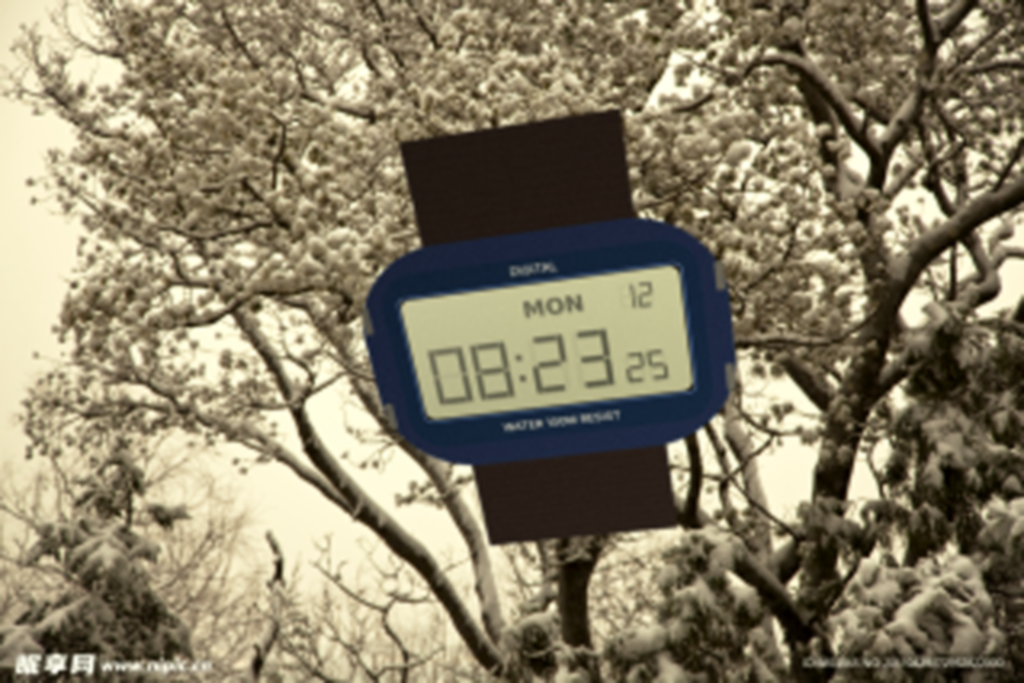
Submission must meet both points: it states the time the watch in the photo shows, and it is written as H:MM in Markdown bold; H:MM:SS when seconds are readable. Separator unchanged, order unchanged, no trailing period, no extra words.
**8:23:25**
